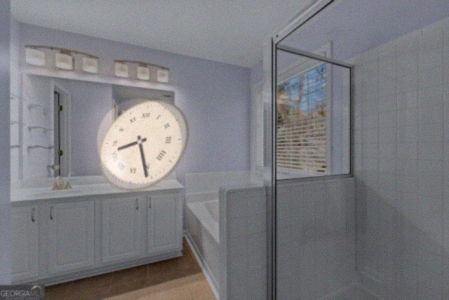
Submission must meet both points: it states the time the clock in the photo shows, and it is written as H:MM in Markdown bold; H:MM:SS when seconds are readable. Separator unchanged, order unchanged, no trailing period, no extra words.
**8:26**
